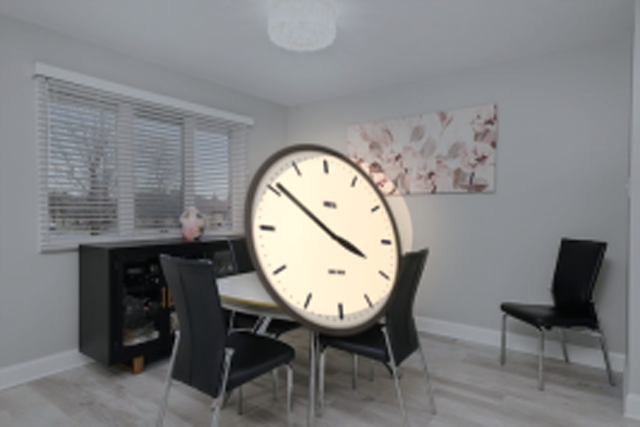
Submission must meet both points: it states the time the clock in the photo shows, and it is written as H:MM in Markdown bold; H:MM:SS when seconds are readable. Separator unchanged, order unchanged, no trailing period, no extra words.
**3:51**
